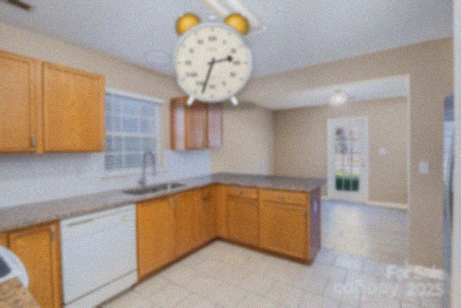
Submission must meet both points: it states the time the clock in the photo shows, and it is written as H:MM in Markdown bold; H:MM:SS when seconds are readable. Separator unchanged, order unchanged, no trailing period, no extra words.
**2:33**
